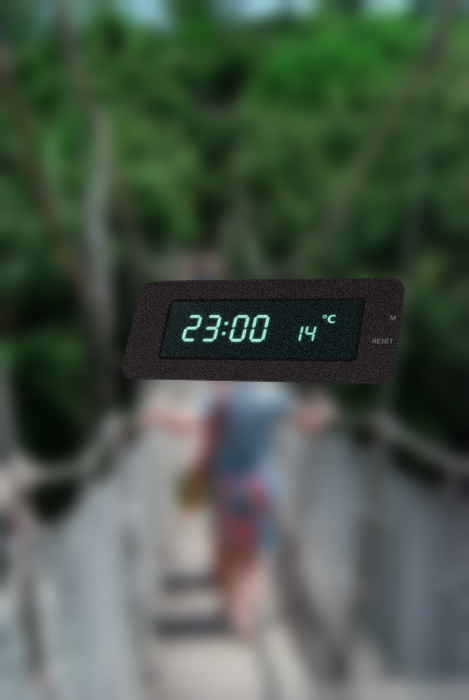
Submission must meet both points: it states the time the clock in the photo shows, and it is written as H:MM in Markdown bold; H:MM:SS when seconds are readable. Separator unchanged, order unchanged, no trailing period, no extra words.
**23:00**
